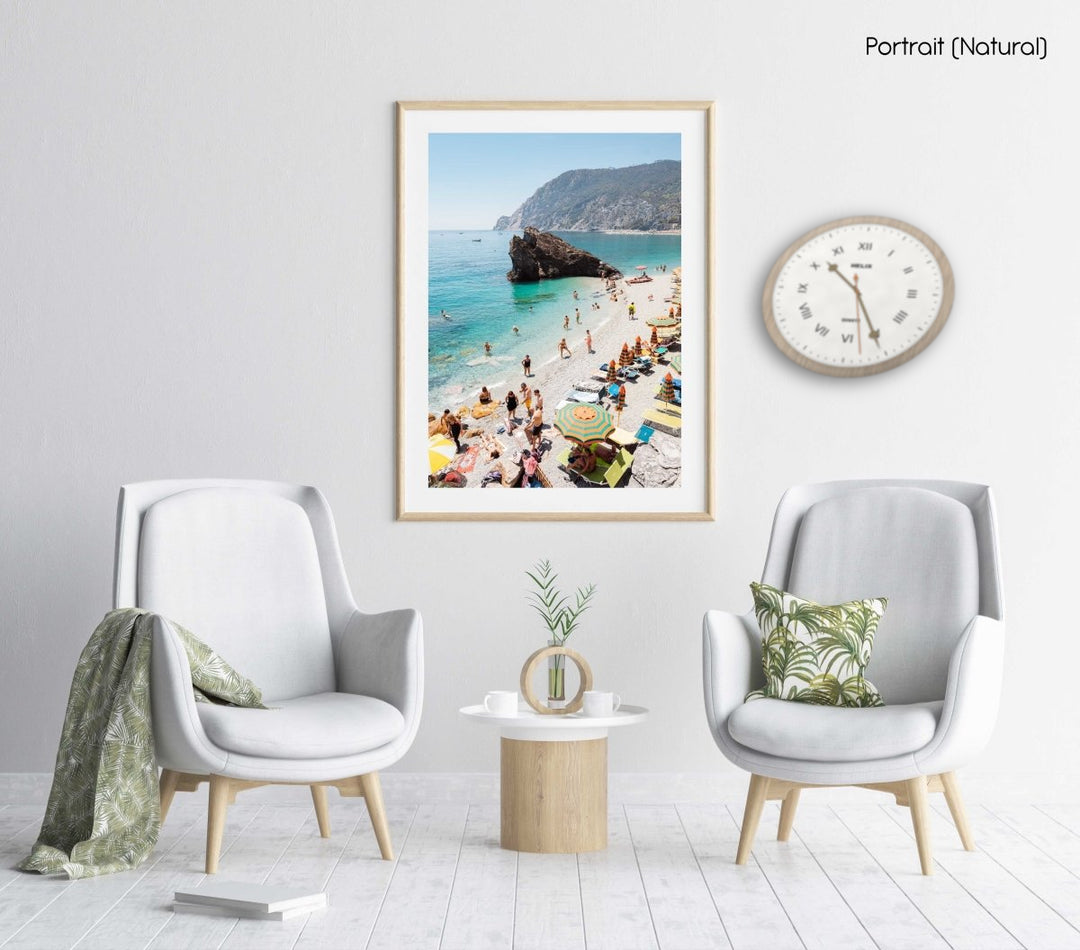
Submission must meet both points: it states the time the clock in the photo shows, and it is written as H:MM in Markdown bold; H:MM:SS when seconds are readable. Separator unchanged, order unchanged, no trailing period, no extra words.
**10:25:28**
